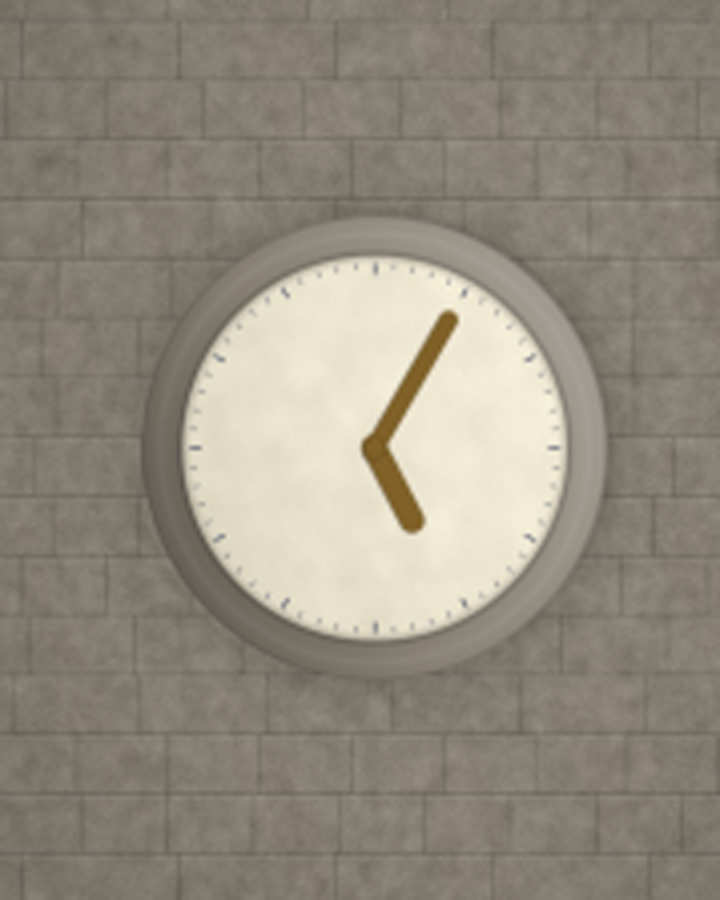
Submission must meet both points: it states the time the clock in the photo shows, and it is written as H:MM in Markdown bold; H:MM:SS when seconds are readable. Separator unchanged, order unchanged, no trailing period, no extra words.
**5:05**
